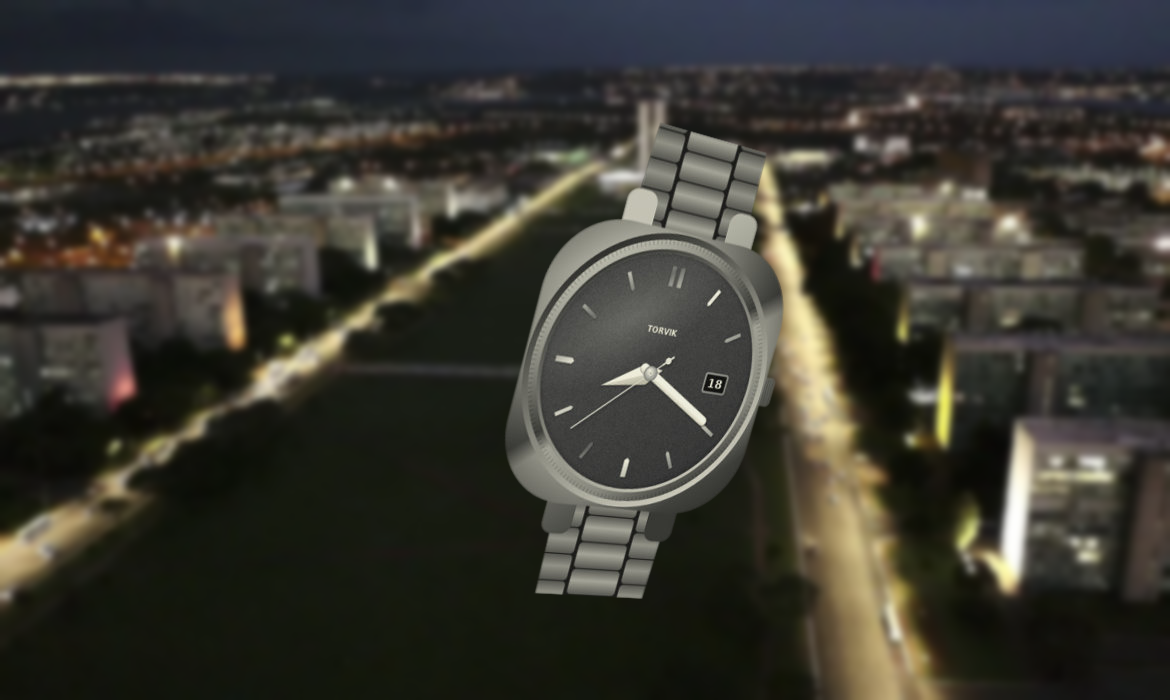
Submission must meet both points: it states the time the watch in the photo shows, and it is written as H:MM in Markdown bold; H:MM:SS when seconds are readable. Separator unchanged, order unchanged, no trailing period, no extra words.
**8:19:38**
